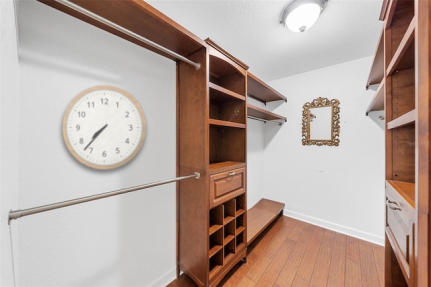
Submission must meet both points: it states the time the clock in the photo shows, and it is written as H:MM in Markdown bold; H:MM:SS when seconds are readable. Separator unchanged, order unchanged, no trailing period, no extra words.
**7:37**
